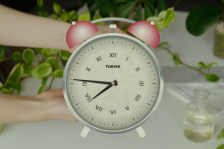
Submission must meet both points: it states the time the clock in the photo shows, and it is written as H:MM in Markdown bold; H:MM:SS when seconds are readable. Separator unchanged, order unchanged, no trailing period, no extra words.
**7:46**
